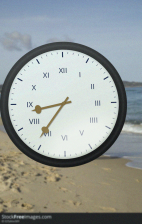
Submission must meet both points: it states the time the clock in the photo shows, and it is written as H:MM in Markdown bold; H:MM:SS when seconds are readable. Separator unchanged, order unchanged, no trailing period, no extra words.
**8:36**
